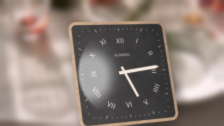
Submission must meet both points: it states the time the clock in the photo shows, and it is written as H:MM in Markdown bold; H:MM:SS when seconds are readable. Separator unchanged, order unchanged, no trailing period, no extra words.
**5:14**
